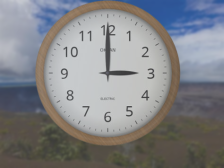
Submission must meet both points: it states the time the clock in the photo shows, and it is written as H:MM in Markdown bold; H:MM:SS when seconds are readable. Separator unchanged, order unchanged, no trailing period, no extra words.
**3:00**
